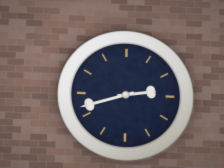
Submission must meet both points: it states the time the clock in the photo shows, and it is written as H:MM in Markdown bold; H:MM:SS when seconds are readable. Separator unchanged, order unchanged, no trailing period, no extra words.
**2:42**
